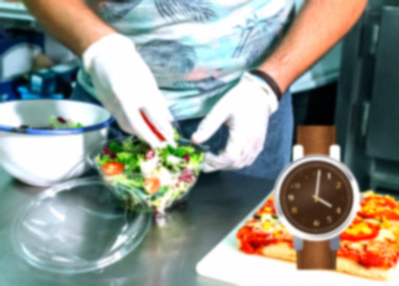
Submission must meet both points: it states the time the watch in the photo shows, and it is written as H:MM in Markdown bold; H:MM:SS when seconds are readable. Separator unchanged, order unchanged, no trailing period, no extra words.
**4:01**
